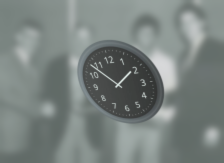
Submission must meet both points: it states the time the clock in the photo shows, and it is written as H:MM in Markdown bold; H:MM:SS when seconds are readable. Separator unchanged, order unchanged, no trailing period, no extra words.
**1:53**
